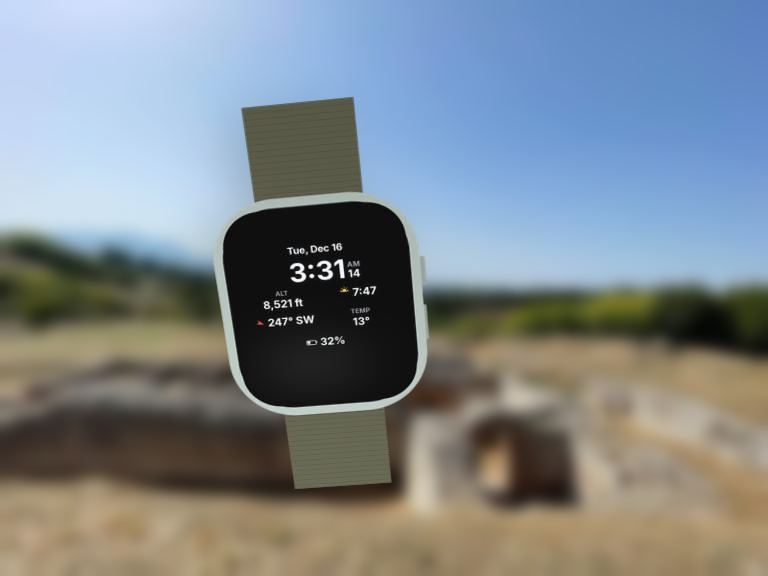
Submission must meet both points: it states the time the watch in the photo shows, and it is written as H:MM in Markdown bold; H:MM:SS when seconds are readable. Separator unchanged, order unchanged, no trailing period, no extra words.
**3:31:14**
